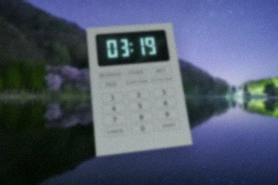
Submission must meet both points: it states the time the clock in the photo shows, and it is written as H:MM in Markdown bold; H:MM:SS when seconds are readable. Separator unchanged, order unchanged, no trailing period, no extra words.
**3:19**
